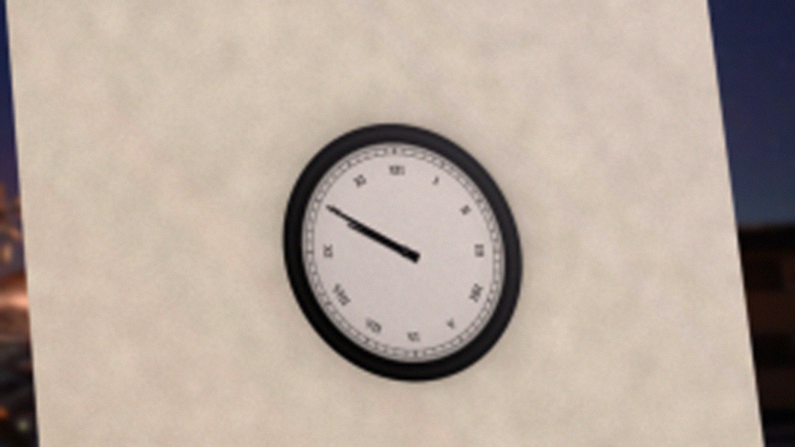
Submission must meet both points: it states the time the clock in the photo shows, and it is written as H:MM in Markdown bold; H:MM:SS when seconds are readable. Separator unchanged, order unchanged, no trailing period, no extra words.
**9:50**
